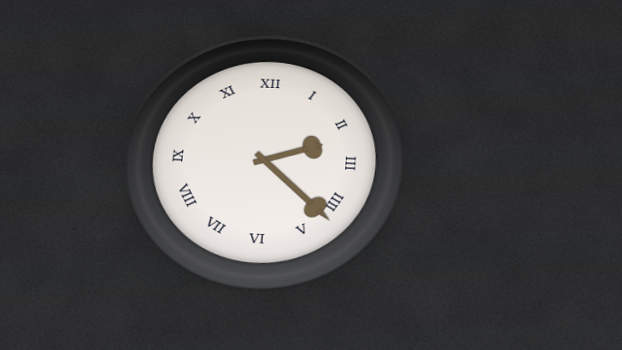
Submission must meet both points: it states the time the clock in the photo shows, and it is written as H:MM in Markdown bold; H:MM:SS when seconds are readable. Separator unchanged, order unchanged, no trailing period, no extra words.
**2:22**
